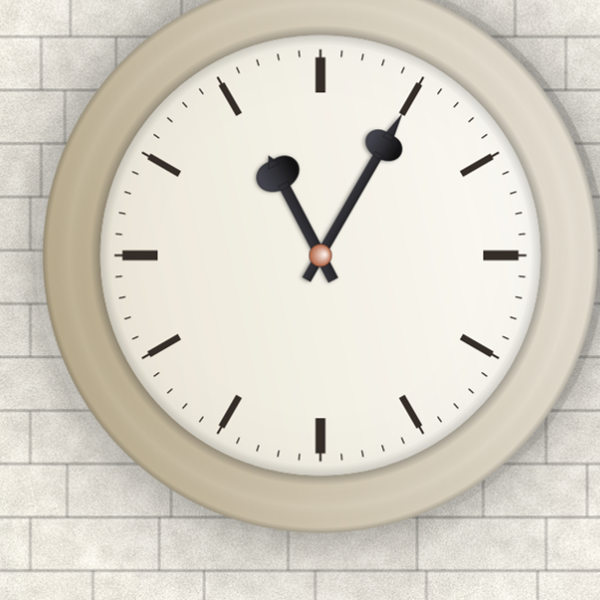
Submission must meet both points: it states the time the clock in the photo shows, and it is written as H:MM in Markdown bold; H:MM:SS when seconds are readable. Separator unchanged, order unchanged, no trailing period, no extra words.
**11:05**
